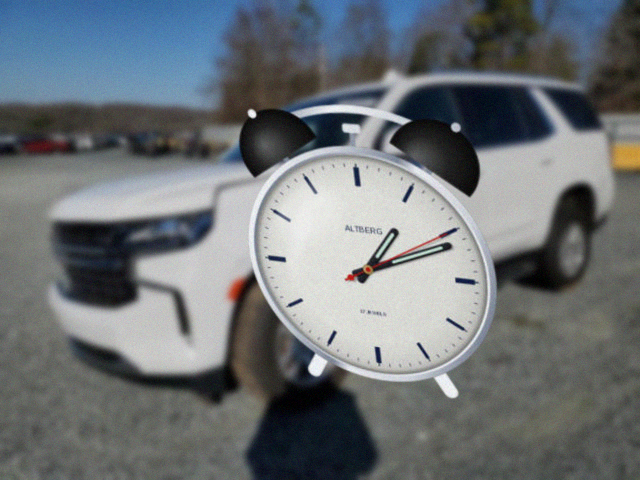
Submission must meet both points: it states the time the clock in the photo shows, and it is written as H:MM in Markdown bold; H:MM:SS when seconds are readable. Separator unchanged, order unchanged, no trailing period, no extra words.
**1:11:10**
